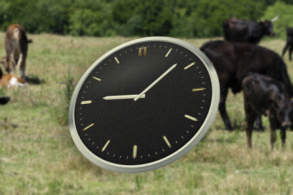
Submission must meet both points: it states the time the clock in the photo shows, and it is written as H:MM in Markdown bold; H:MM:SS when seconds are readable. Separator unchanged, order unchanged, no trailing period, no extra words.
**9:08**
